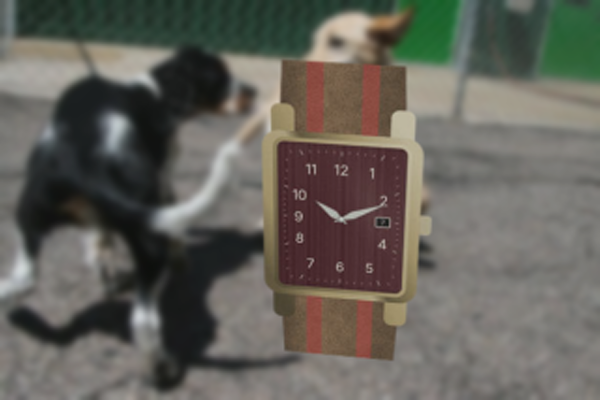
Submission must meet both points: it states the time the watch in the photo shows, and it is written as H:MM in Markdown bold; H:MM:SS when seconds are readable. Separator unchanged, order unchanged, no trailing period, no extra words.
**10:11**
